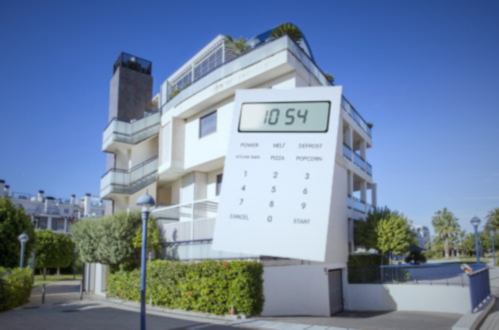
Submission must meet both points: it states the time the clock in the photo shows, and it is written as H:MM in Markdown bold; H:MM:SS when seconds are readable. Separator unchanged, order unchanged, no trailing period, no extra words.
**10:54**
